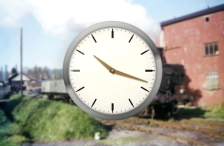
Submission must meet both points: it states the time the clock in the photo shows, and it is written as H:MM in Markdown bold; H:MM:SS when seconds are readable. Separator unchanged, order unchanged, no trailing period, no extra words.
**10:18**
